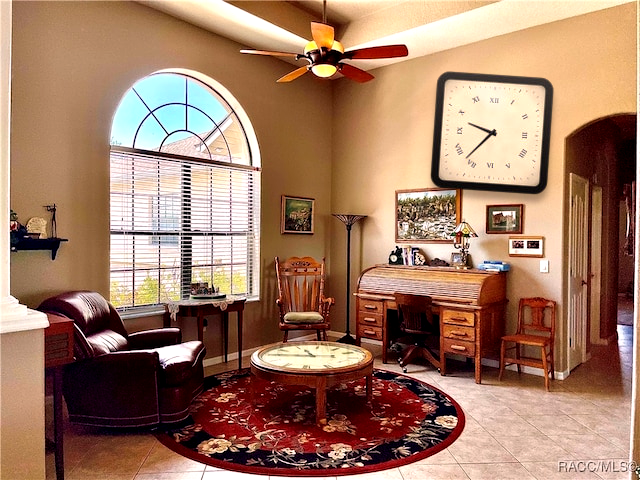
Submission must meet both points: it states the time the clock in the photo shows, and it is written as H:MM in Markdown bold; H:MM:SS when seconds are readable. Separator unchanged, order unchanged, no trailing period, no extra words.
**9:37**
